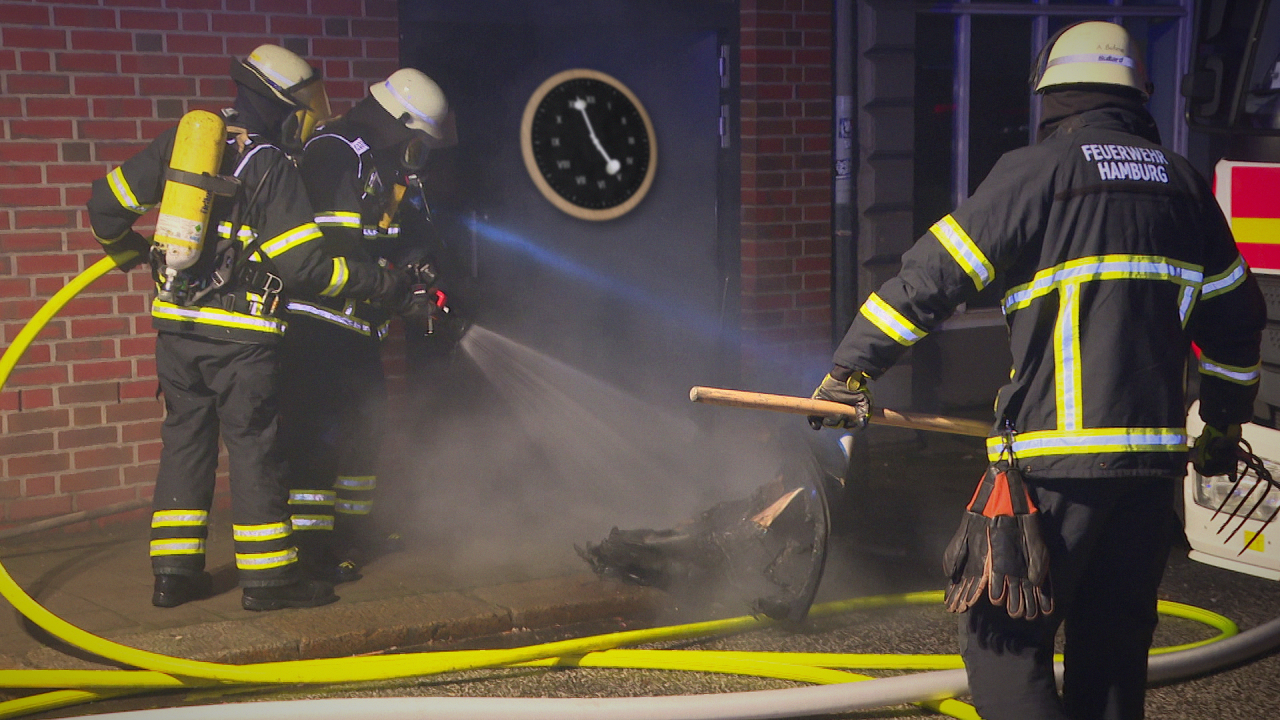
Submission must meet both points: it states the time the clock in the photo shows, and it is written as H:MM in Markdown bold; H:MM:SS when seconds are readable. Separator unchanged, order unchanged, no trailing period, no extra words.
**4:57**
